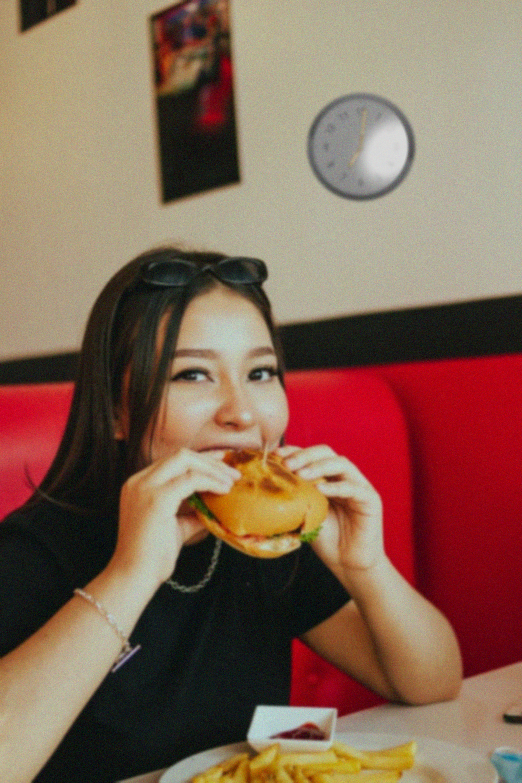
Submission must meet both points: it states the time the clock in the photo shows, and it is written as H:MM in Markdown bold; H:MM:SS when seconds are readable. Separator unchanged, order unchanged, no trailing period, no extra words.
**7:01**
